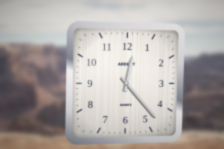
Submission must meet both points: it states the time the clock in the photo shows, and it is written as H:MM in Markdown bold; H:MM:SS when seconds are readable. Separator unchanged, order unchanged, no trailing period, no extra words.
**12:23**
